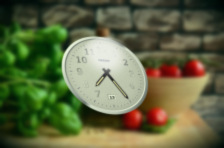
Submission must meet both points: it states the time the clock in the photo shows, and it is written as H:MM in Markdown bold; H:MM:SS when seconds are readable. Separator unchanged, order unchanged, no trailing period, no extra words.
**7:25**
